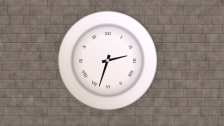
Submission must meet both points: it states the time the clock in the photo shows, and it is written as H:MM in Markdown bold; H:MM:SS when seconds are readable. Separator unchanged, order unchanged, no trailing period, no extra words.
**2:33**
